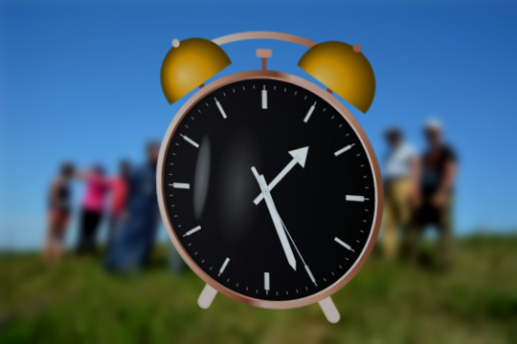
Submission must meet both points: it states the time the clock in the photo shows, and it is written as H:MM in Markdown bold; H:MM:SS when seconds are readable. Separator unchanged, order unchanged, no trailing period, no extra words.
**1:26:25**
